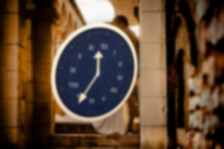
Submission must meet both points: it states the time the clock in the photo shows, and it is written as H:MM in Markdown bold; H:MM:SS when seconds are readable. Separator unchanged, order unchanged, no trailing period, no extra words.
**11:34**
